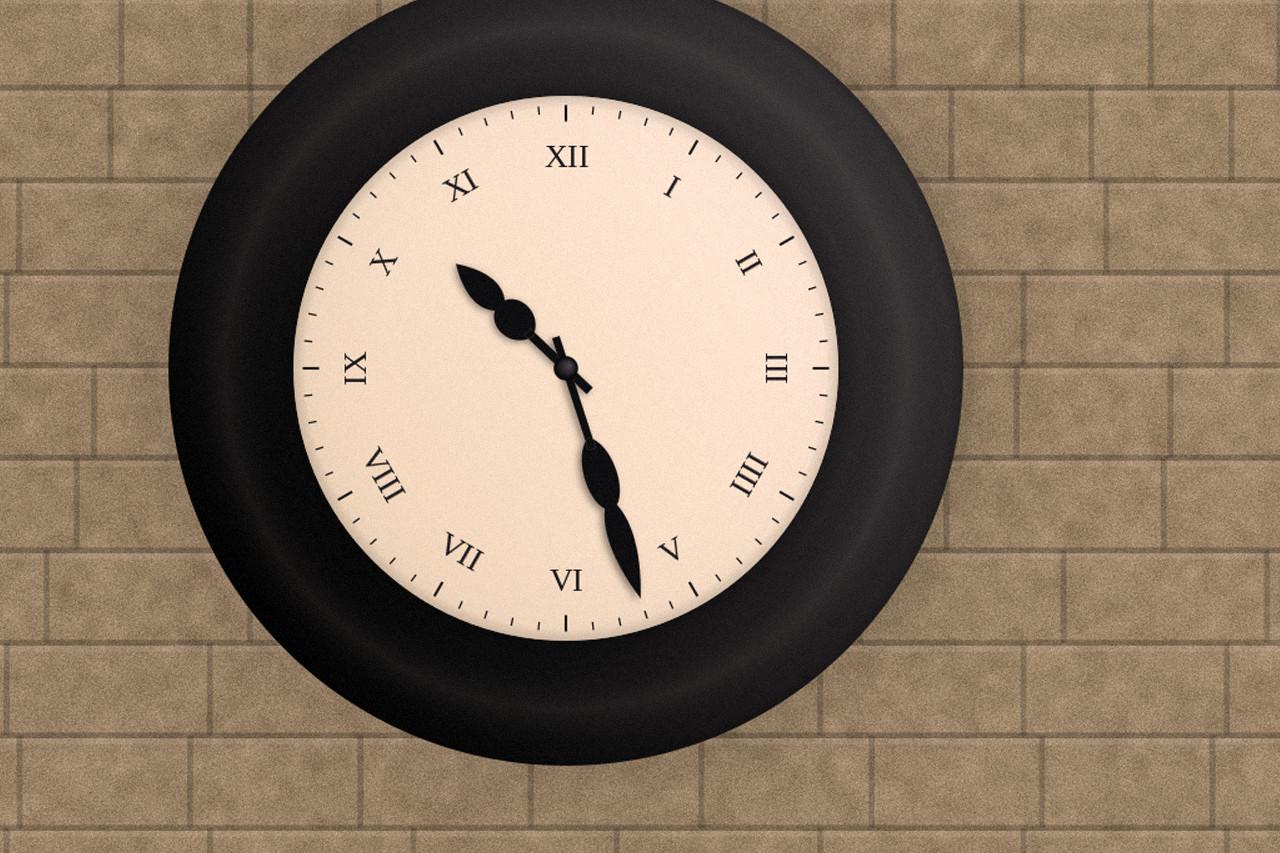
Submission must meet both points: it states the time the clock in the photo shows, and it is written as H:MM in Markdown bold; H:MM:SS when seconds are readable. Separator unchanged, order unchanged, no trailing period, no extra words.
**10:27**
